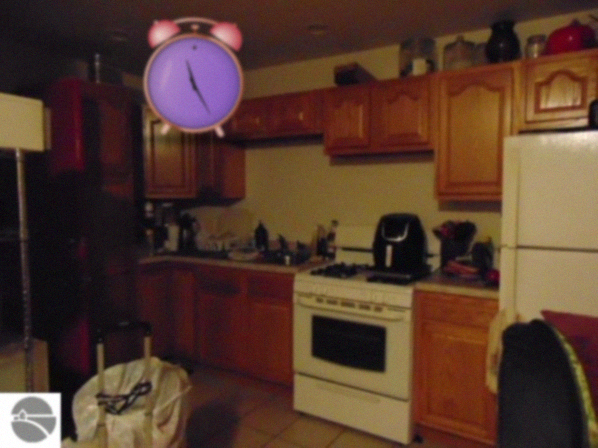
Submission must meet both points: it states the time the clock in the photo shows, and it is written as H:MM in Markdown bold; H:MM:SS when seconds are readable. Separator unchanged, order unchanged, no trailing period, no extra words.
**11:25**
